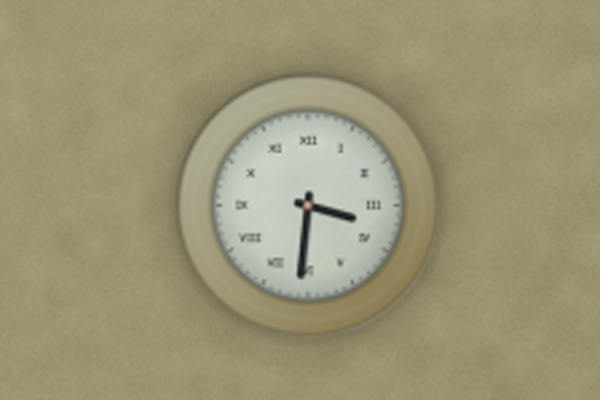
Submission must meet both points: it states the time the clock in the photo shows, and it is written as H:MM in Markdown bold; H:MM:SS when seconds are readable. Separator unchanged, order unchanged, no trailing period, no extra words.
**3:31**
